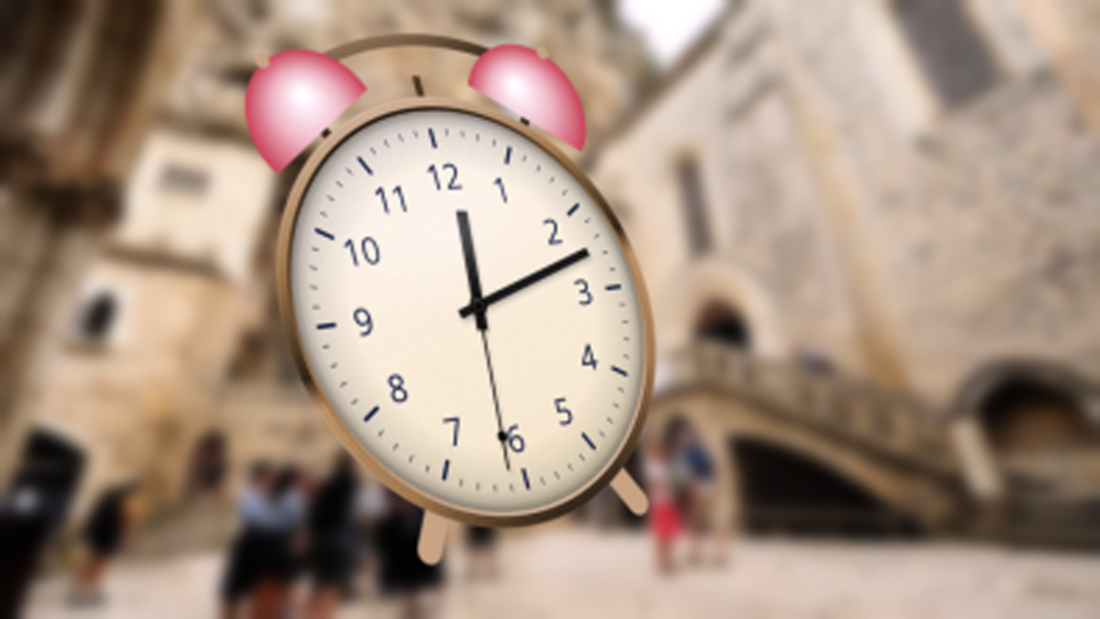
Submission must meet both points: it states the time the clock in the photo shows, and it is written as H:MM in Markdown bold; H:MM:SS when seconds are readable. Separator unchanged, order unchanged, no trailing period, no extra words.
**12:12:31**
